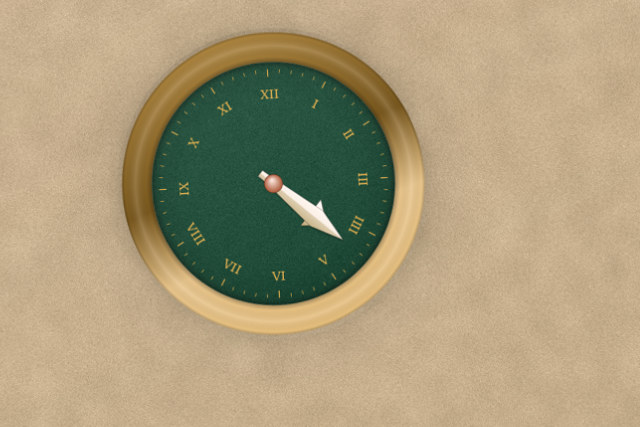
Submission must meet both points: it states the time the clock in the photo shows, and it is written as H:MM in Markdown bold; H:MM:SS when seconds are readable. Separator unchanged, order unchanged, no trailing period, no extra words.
**4:22**
